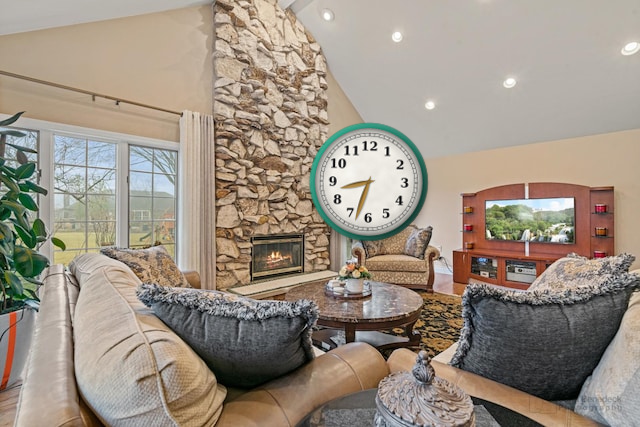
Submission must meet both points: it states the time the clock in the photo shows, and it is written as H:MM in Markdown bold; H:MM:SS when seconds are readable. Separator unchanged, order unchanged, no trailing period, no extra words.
**8:33**
